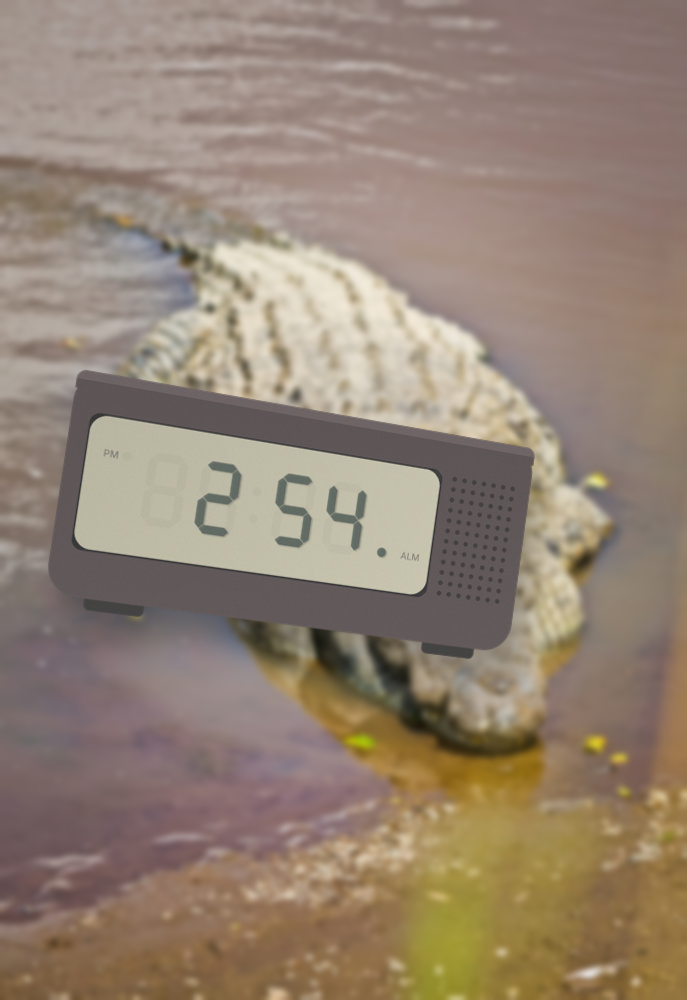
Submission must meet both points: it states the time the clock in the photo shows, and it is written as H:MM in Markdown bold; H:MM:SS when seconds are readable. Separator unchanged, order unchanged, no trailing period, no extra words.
**2:54**
